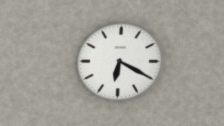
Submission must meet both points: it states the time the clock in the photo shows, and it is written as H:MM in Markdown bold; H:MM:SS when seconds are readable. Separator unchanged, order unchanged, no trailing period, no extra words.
**6:20**
